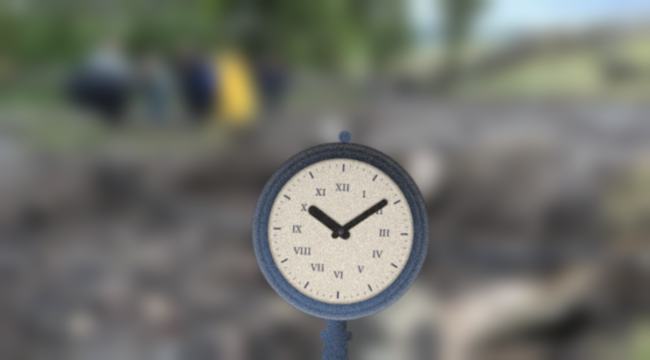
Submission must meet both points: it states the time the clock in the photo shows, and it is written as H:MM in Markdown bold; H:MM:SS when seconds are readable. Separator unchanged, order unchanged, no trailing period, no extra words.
**10:09**
